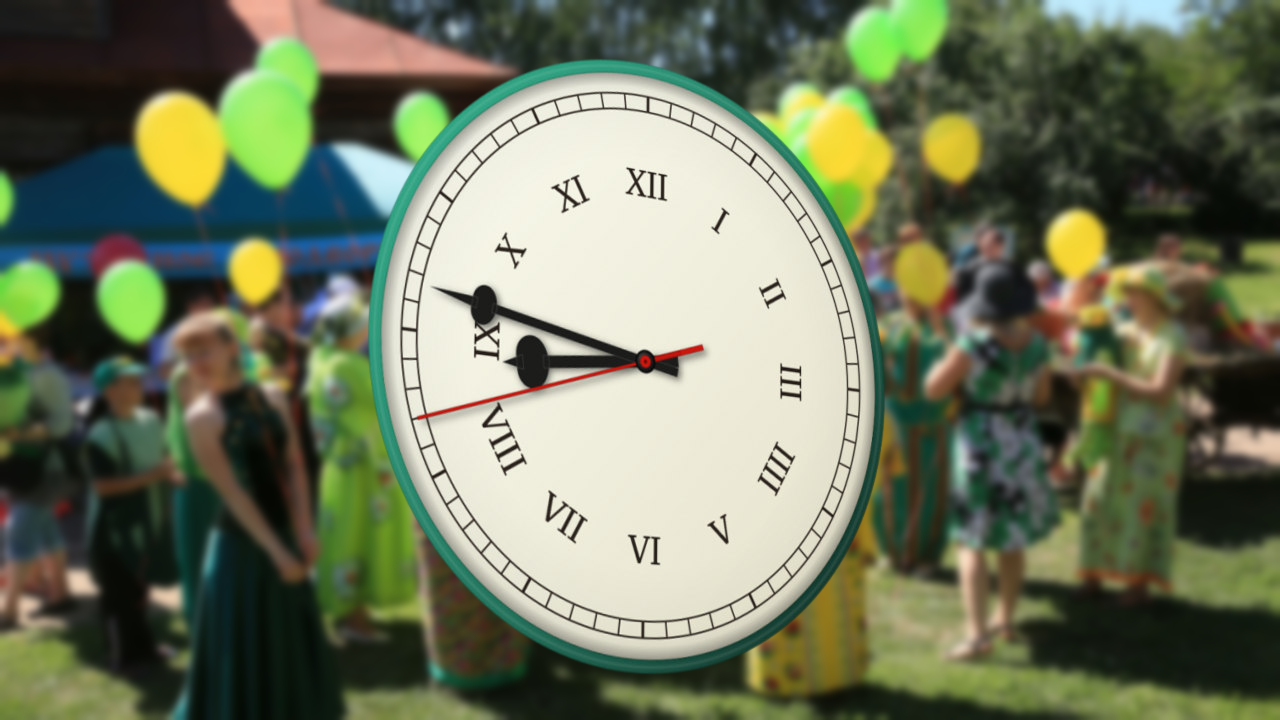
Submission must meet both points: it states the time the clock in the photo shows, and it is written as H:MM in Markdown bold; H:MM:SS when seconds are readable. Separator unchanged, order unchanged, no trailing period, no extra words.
**8:46:42**
